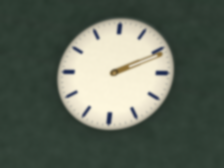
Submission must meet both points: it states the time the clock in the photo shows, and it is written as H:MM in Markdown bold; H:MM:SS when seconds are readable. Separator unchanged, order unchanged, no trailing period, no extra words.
**2:11**
